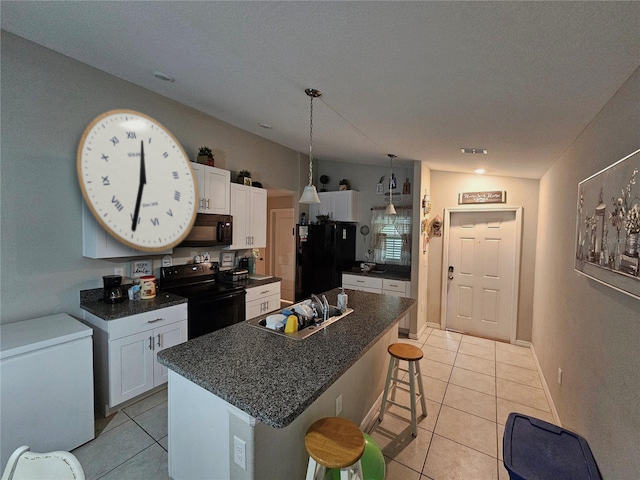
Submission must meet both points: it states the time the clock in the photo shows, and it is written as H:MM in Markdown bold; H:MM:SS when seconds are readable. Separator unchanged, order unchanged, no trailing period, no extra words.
**12:35**
